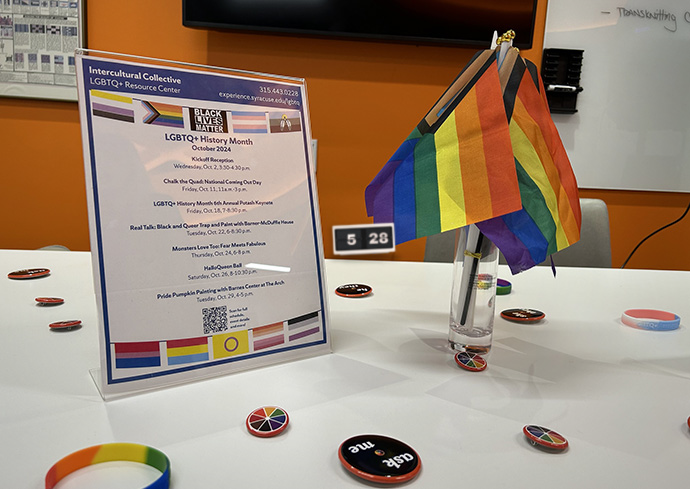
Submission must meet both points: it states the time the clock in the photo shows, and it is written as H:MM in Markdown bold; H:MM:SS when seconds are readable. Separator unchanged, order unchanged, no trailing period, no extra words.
**5:28**
